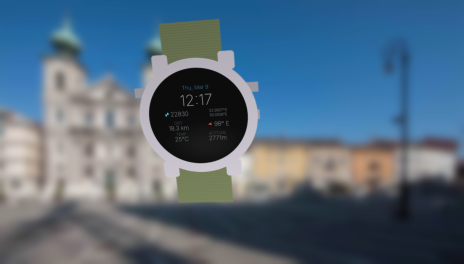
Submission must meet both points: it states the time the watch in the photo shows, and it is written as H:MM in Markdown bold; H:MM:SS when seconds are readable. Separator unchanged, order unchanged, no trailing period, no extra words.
**12:17**
